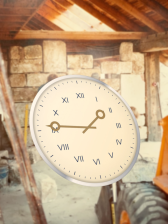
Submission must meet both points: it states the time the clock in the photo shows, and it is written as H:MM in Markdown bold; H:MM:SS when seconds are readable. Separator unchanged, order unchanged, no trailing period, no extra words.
**1:46**
